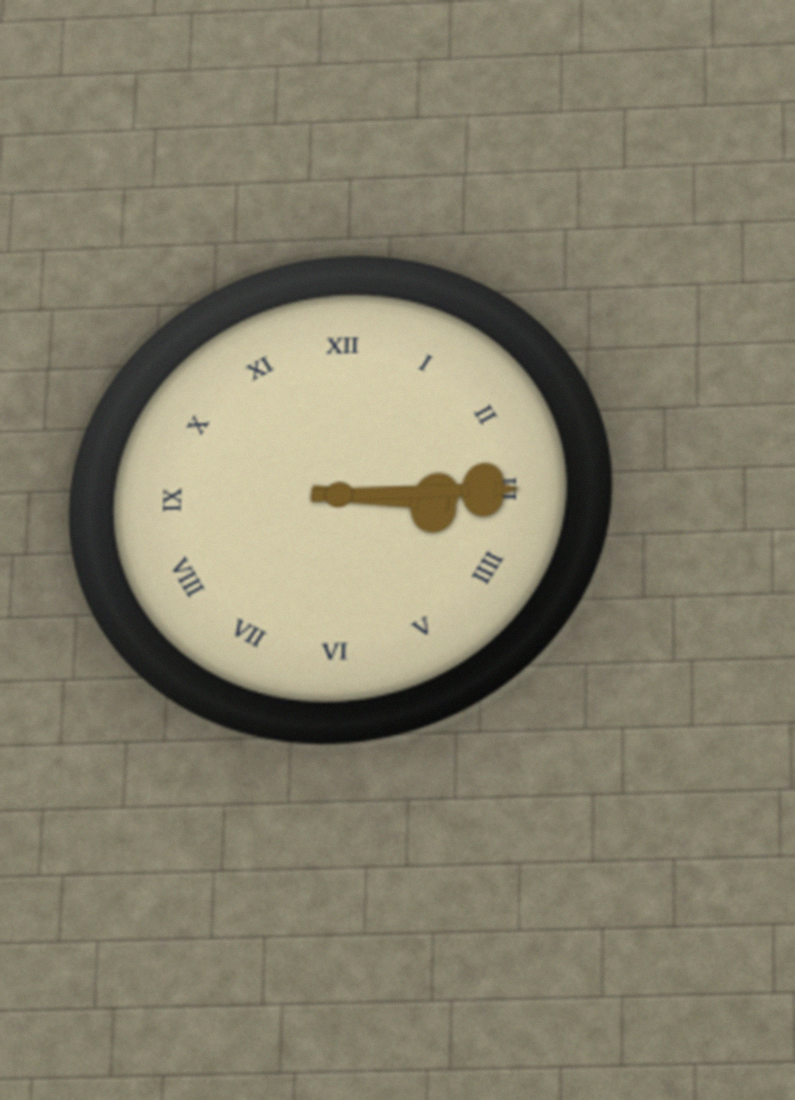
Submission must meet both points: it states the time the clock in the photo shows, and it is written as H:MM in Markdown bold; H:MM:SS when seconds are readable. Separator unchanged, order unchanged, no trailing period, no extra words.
**3:15**
